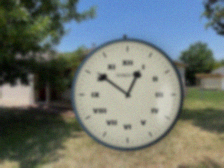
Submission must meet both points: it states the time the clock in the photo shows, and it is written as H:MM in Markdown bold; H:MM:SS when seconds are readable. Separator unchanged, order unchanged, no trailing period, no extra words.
**12:51**
